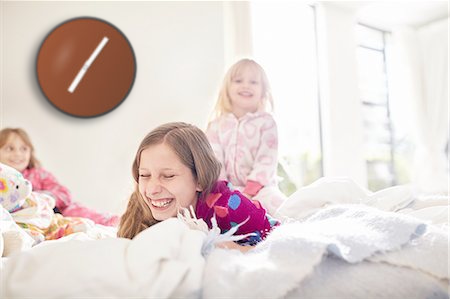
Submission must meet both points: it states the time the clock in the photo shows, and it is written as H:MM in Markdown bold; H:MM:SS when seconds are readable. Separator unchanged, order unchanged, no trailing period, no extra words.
**7:06**
